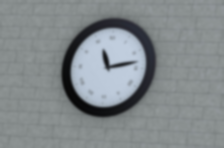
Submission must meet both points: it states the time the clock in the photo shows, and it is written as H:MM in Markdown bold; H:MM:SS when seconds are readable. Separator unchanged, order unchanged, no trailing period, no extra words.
**11:13**
